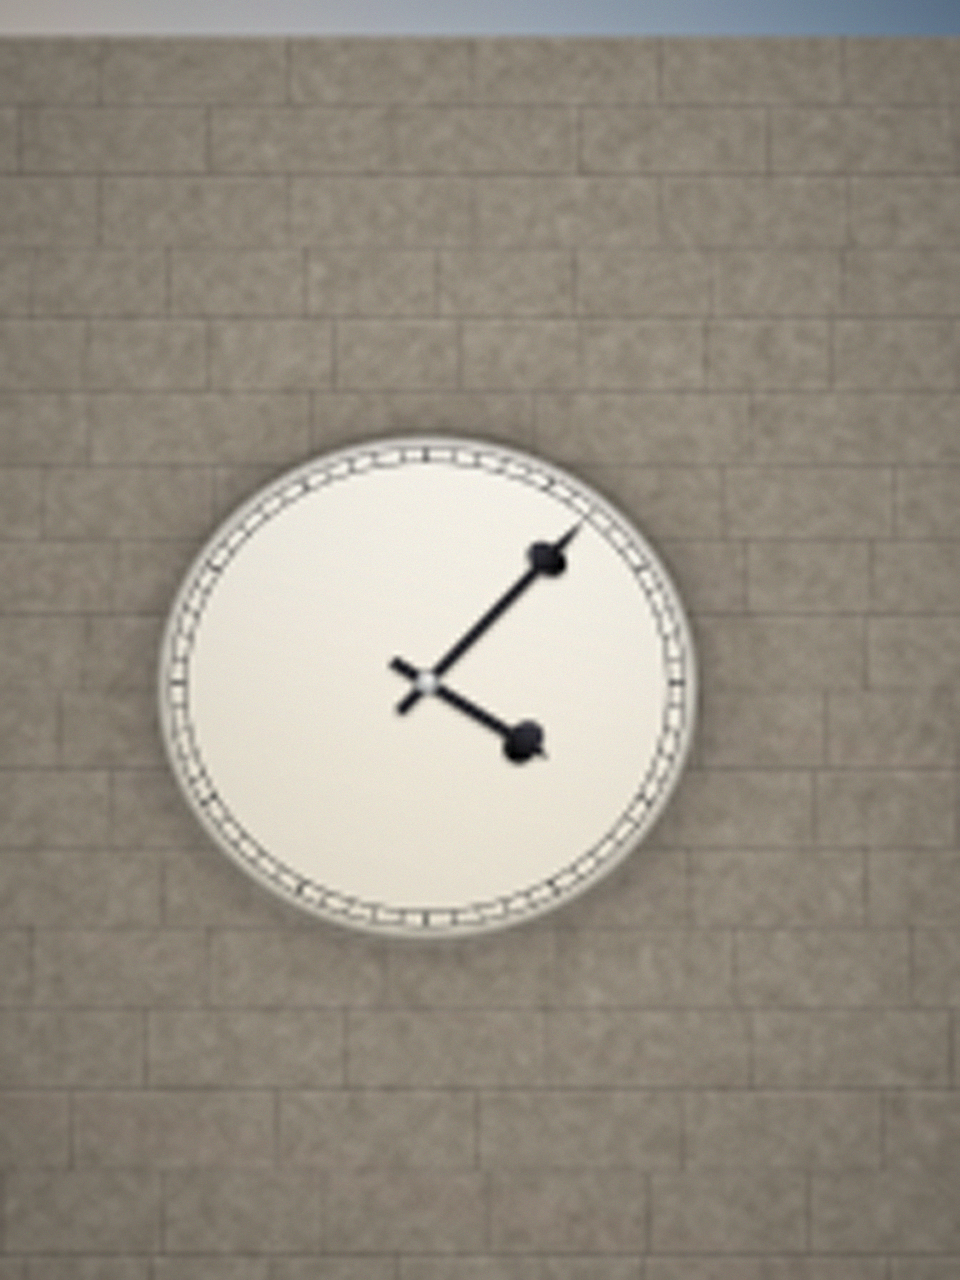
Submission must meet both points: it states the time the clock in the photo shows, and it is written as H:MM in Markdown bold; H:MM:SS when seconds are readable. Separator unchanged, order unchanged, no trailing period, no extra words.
**4:07**
